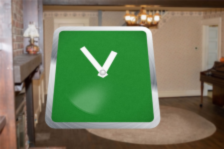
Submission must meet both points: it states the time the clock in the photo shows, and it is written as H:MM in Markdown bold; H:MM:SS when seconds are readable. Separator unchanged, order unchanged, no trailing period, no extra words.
**12:54**
